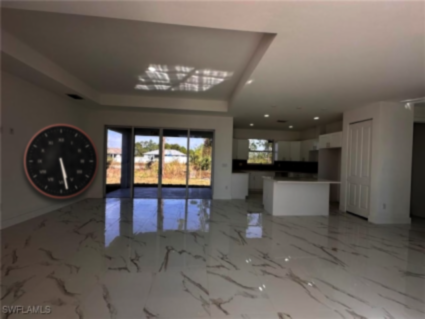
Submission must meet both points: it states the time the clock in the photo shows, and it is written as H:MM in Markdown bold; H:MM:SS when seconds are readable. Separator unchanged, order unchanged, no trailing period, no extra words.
**5:28**
